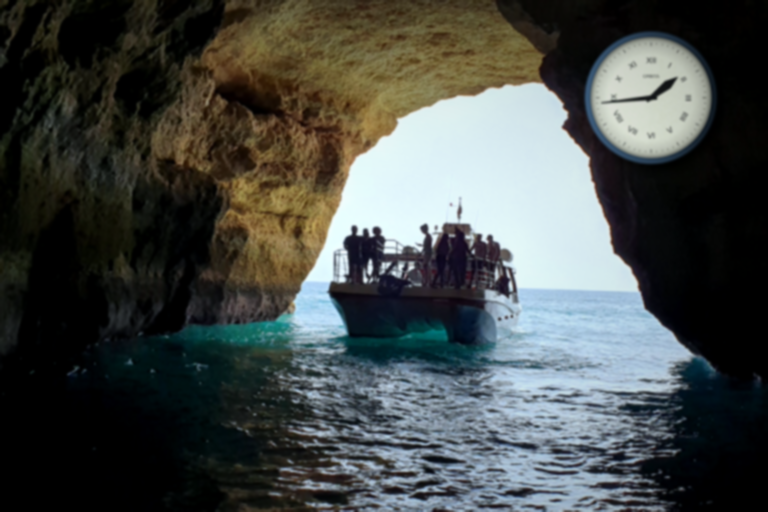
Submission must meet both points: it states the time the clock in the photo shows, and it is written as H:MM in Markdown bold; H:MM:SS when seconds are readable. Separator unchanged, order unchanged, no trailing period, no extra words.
**1:44**
